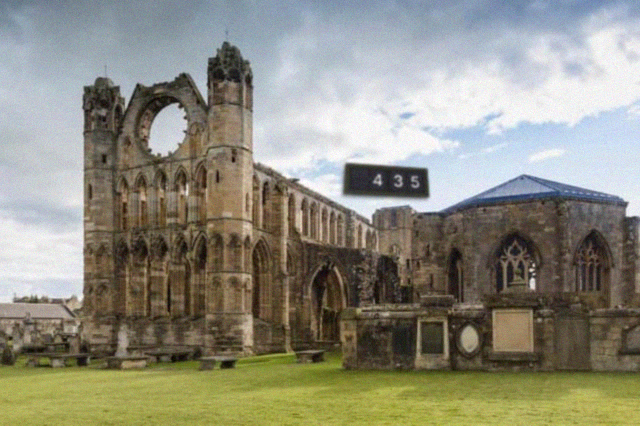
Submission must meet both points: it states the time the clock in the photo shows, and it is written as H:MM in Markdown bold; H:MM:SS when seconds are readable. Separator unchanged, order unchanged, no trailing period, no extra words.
**4:35**
